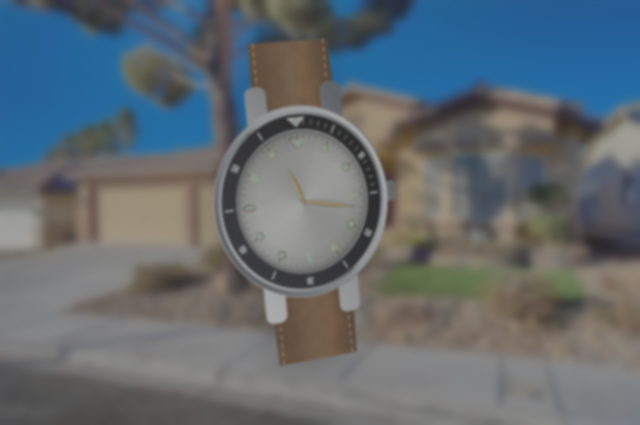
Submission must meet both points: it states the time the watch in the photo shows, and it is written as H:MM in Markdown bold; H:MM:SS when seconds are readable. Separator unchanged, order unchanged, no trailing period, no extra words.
**11:17**
